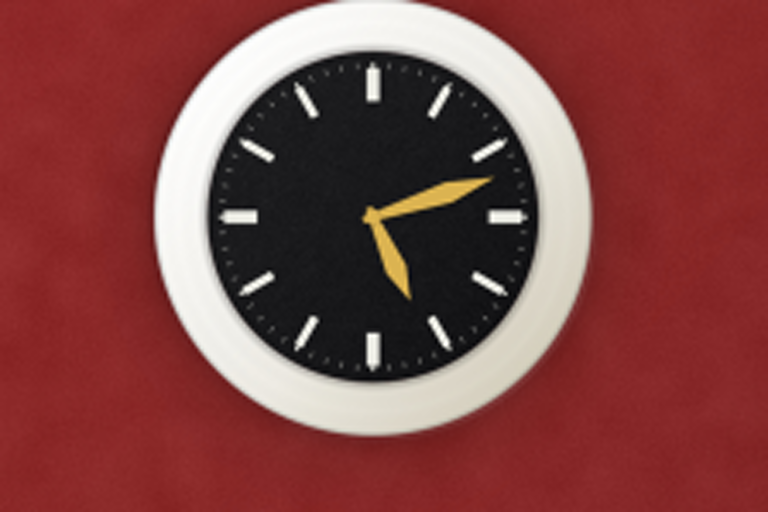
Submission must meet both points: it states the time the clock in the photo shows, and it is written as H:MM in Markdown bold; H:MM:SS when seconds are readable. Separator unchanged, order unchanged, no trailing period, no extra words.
**5:12**
